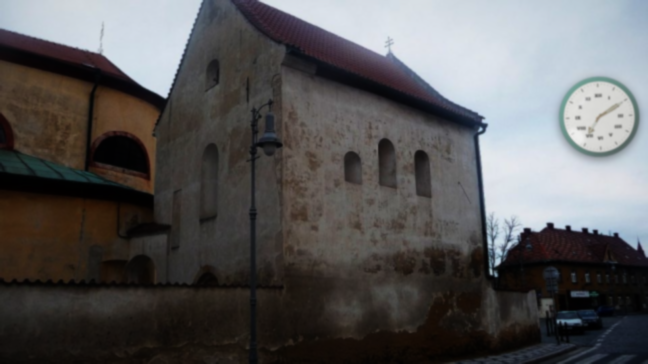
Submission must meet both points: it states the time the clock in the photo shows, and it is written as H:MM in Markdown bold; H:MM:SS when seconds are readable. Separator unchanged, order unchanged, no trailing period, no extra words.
**7:10**
